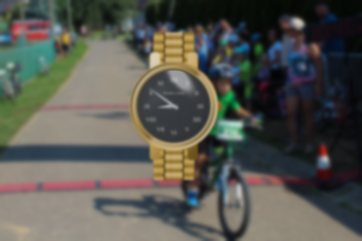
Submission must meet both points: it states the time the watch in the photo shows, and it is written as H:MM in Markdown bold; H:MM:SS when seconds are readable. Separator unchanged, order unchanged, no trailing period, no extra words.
**8:51**
